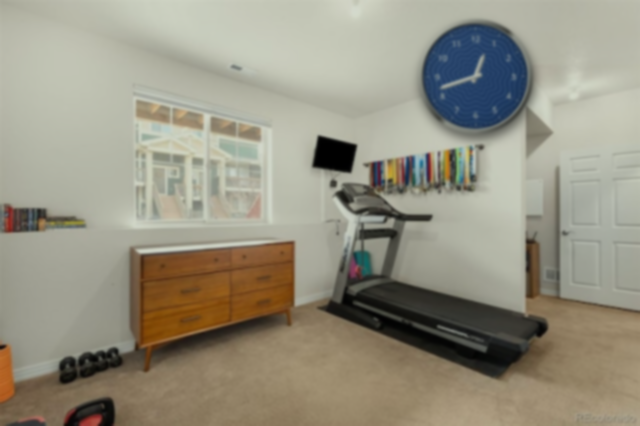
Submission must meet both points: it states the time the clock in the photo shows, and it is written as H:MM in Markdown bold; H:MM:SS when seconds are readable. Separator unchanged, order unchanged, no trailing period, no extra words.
**12:42**
